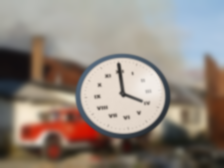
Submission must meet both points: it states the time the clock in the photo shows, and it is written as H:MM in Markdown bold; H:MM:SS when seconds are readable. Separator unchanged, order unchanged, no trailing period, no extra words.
**4:00**
